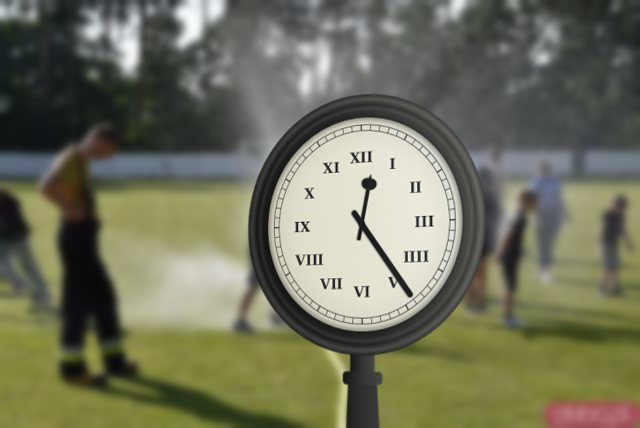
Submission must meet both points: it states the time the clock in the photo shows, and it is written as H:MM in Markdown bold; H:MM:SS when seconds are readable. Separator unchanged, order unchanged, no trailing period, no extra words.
**12:24**
